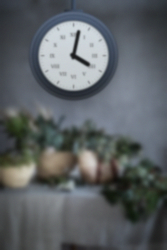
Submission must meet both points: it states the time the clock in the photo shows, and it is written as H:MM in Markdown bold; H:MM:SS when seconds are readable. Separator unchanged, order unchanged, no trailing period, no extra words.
**4:02**
